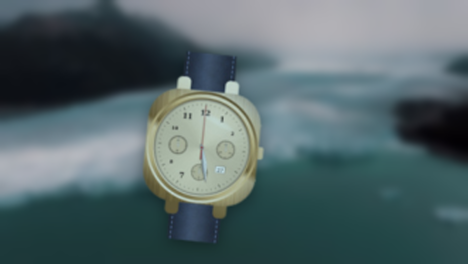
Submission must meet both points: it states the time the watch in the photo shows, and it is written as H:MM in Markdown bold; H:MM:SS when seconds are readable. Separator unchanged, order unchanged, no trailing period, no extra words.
**5:28**
